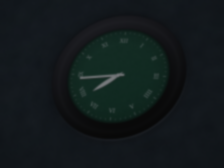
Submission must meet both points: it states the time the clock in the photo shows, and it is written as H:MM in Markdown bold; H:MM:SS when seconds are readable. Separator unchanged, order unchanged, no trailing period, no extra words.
**7:44**
